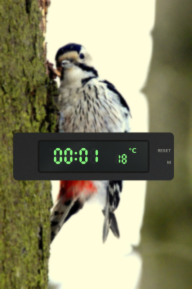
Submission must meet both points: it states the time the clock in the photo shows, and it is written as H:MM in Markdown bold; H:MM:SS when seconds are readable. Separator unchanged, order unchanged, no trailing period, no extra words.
**0:01**
